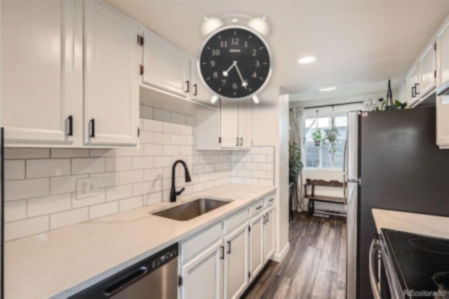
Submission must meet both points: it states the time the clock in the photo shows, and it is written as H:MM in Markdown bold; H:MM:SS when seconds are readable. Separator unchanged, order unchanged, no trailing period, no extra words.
**7:26**
